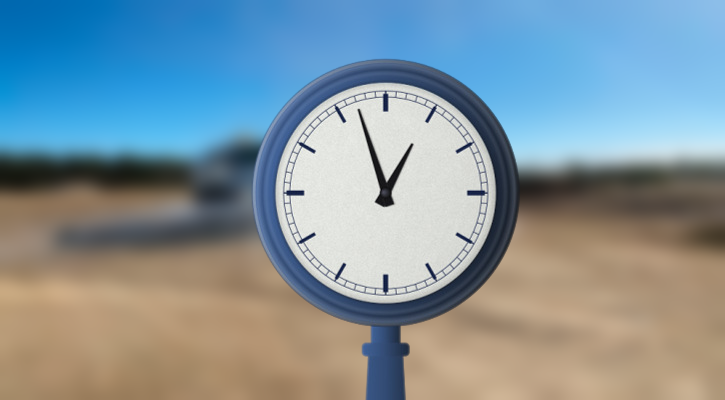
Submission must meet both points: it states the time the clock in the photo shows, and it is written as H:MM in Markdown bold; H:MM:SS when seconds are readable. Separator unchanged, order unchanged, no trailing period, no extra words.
**12:57**
